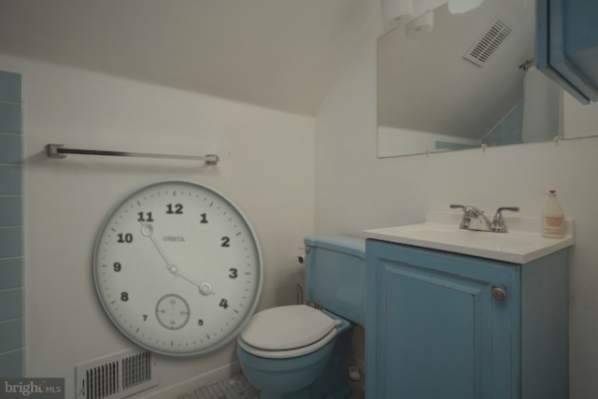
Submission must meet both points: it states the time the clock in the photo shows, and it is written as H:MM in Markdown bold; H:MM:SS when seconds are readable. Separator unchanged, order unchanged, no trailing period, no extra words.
**3:54**
